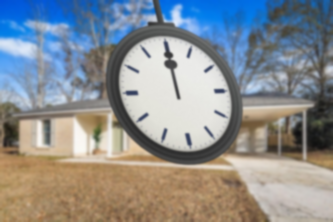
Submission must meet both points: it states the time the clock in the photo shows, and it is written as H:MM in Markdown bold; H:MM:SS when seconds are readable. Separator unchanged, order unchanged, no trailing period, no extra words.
**12:00**
